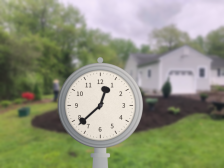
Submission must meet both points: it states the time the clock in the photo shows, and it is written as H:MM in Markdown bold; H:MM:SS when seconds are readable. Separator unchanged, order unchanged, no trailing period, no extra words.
**12:38**
